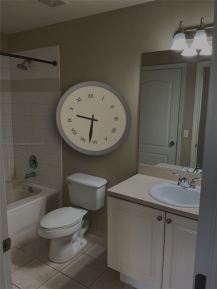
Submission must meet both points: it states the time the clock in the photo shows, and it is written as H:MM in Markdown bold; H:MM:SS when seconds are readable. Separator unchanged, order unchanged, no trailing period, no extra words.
**9:32**
